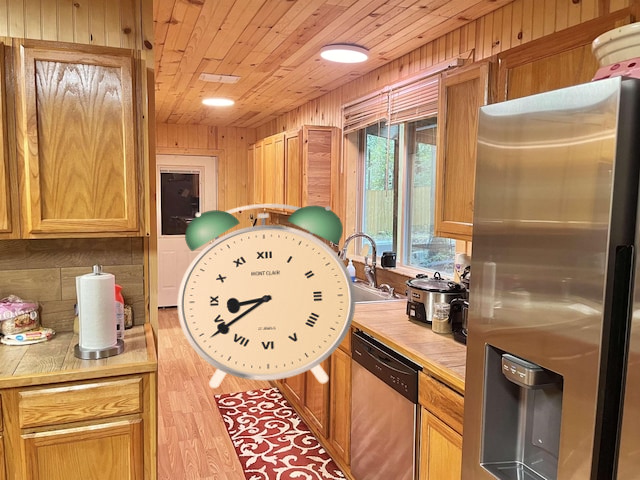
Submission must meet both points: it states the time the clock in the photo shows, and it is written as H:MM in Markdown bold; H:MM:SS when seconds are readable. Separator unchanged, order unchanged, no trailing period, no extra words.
**8:39**
